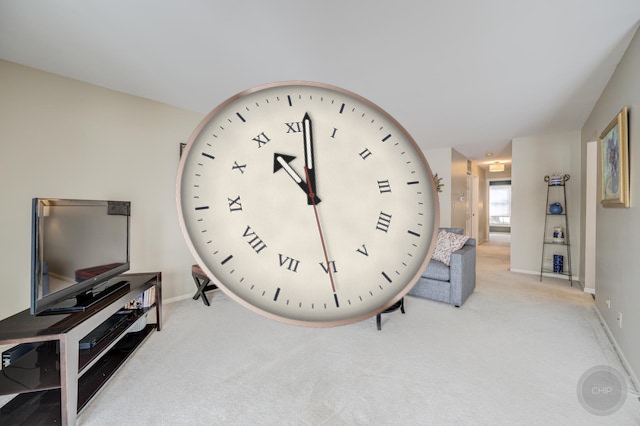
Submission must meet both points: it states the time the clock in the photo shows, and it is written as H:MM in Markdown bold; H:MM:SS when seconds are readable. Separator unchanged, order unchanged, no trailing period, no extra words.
**11:01:30**
